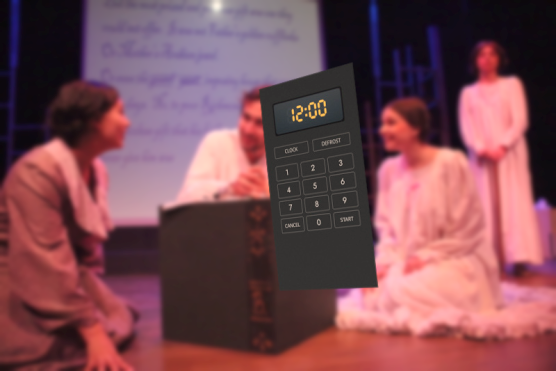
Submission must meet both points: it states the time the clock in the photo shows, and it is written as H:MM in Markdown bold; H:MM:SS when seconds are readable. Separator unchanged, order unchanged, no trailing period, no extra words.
**12:00**
